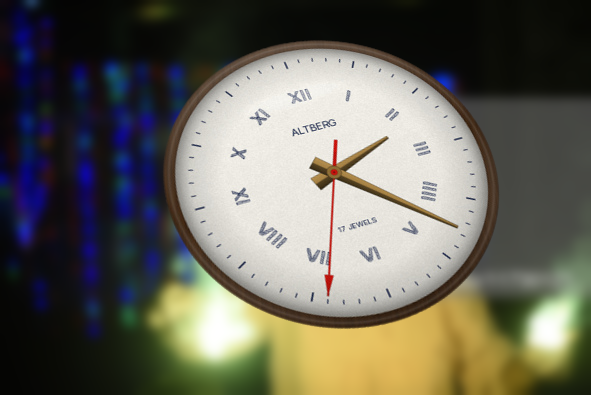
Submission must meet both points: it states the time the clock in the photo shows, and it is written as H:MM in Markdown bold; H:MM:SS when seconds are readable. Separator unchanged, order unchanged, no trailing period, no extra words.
**2:22:34**
